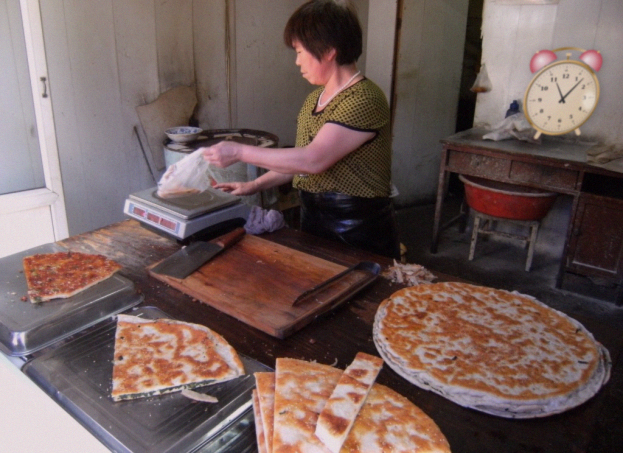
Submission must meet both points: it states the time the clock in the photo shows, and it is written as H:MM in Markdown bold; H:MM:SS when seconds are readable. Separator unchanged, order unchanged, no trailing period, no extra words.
**11:07**
